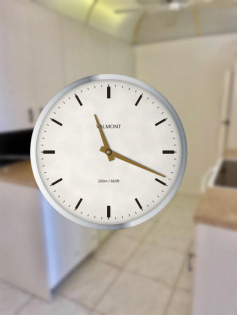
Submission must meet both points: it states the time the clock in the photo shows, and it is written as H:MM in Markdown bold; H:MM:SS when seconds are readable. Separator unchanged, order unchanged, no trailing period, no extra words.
**11:19**
